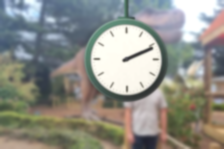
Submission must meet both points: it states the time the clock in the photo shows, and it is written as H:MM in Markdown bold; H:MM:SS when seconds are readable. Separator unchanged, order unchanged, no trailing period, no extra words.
**2:11**
